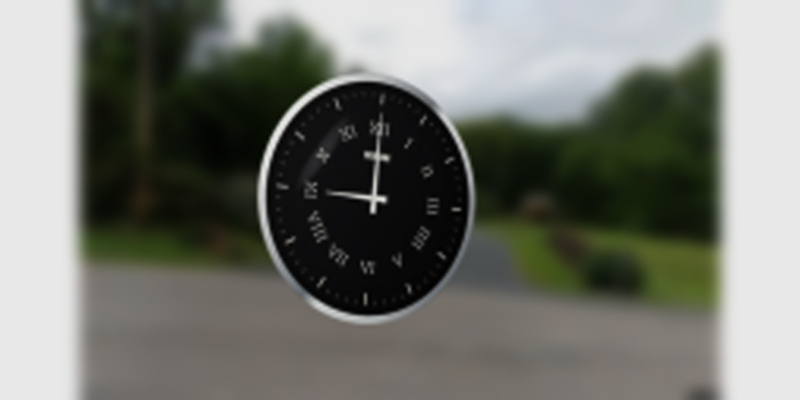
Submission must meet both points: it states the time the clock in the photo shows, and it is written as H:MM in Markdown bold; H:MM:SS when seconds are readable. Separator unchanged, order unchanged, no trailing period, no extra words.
**9:00**
